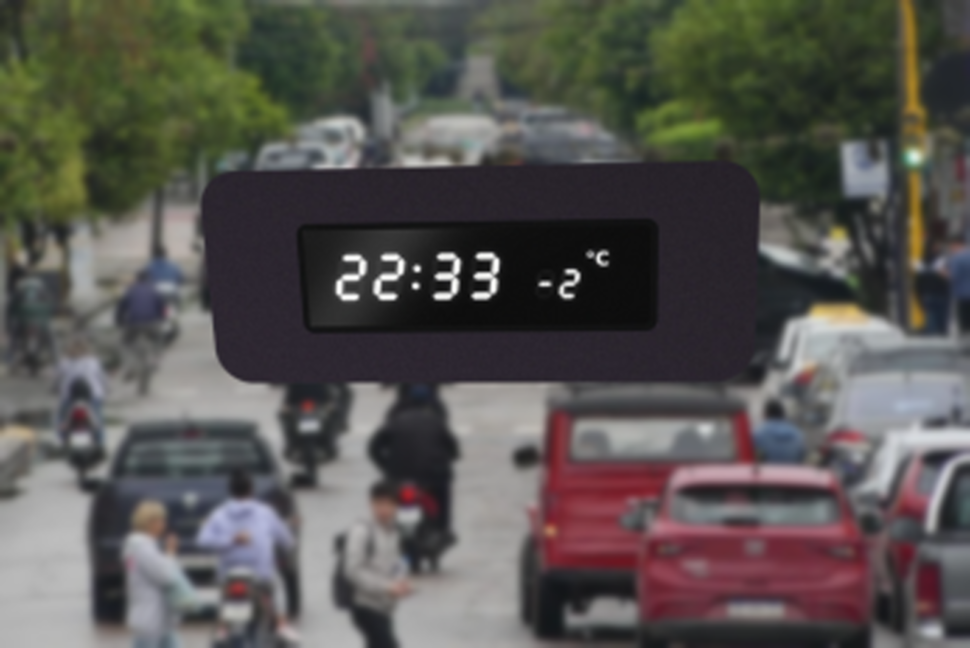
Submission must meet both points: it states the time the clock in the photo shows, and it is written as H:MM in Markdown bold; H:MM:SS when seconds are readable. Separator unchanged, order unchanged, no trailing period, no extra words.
**22:33**
